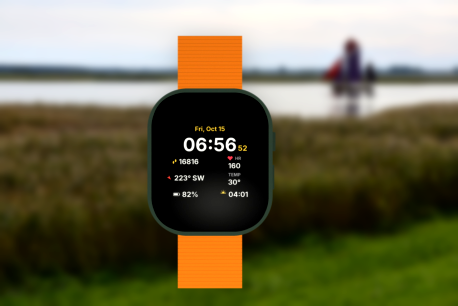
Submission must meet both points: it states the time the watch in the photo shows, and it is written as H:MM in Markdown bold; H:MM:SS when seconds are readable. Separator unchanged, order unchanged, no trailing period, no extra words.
**6:56:52**
